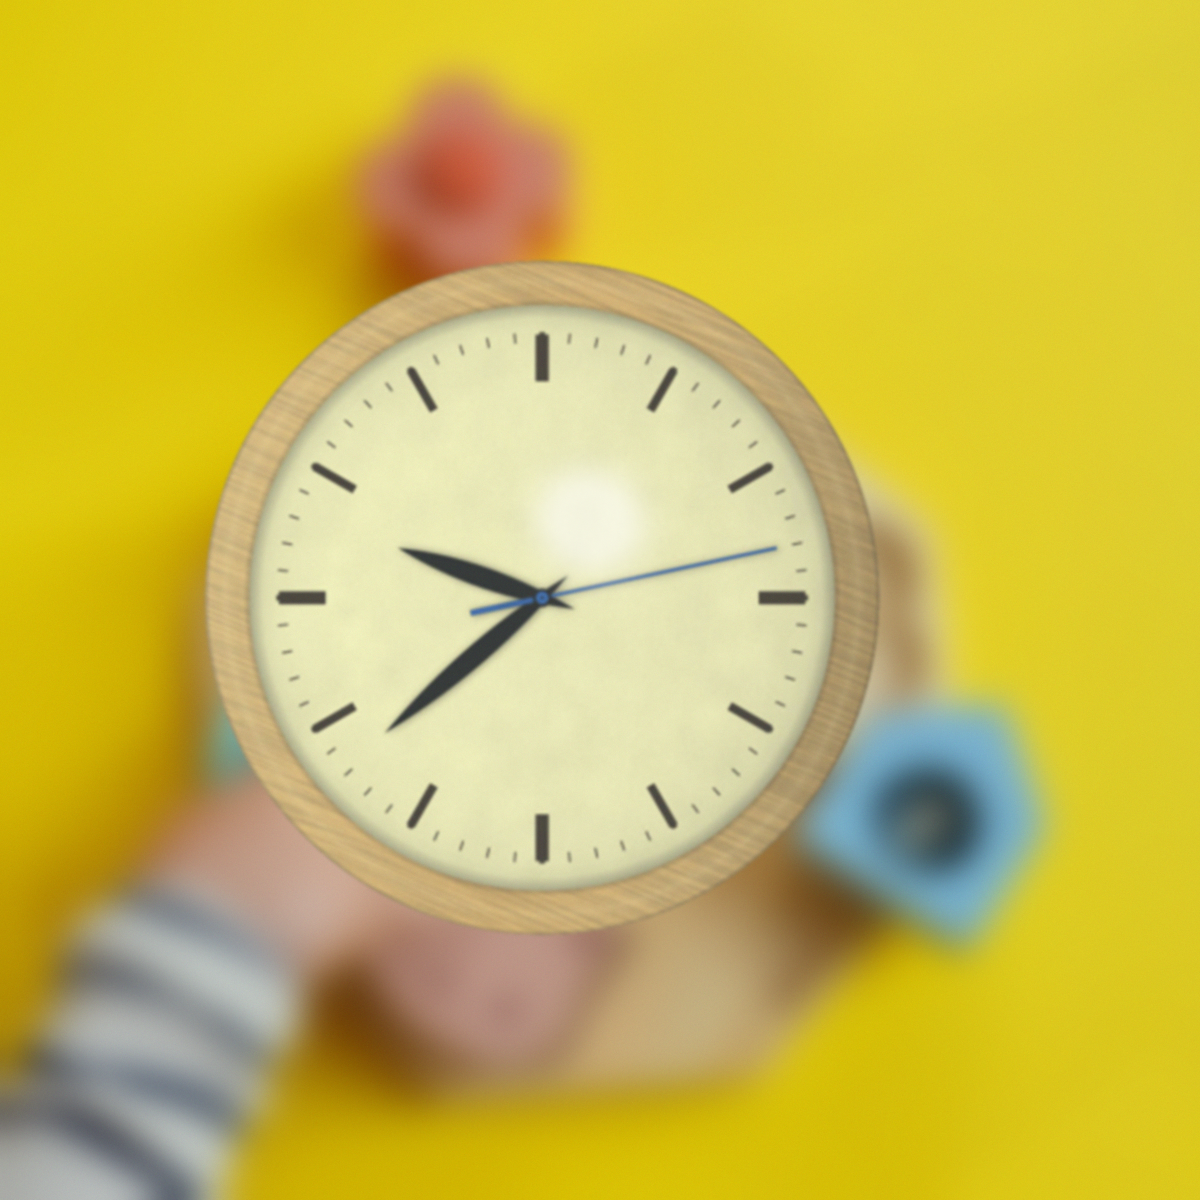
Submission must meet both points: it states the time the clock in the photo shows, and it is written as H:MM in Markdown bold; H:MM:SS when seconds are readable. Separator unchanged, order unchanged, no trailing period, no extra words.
**9:38:13**
